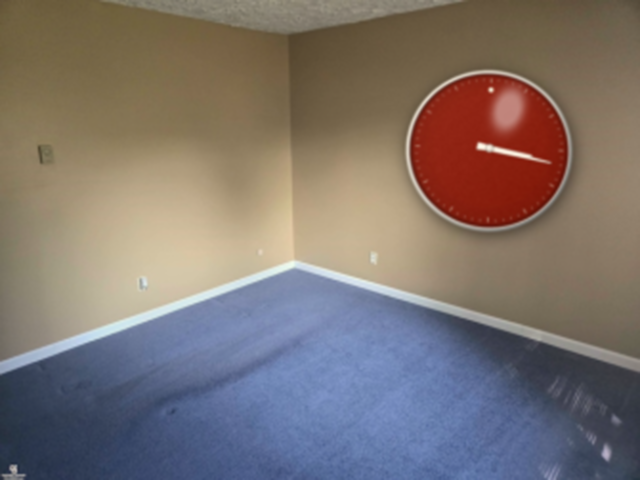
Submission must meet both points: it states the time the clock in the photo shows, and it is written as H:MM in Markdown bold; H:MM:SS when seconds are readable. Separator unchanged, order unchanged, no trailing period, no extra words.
**3:17**
